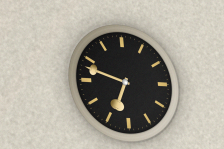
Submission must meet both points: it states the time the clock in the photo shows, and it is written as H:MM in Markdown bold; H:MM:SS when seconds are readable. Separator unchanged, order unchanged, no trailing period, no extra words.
**6:48**
